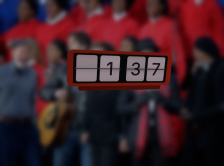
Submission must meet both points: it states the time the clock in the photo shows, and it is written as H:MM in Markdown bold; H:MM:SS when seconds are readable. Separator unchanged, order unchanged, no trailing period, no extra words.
**1:37**
